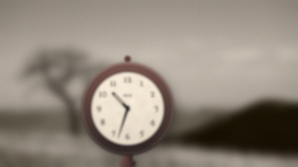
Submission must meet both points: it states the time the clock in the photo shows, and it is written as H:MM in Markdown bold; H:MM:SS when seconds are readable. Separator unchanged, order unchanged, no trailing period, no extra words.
**10:33**
